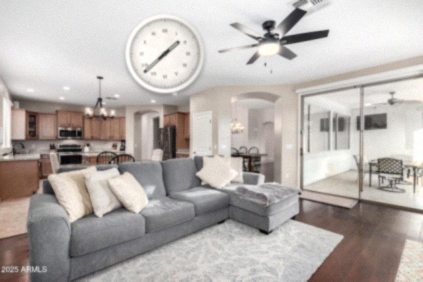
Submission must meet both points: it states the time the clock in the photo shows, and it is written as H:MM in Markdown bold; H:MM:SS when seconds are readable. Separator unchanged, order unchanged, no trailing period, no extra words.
**1:38**
